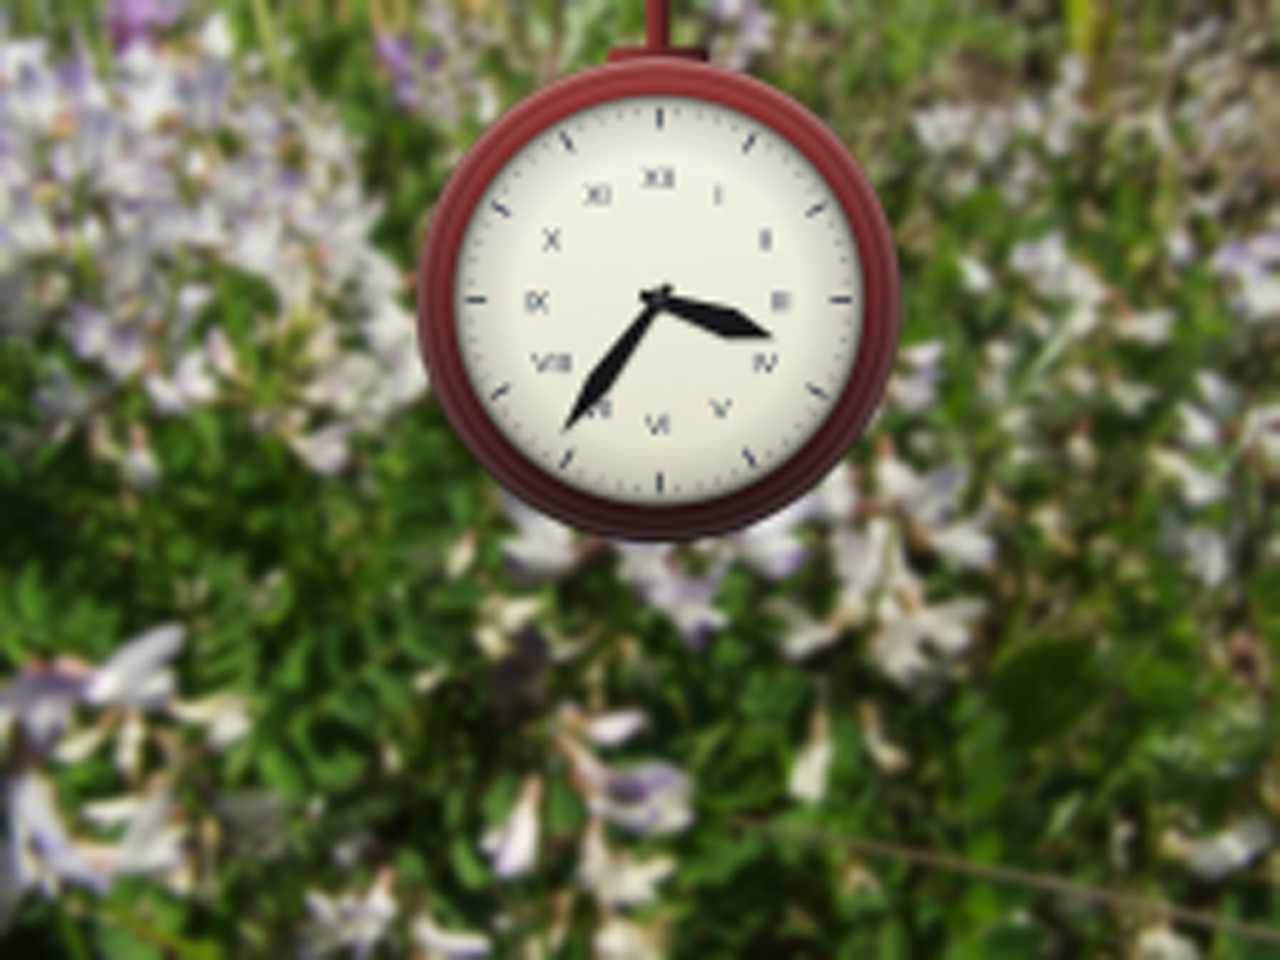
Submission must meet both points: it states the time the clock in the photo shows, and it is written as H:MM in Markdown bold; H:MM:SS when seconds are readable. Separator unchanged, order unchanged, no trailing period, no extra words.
**3:36**
